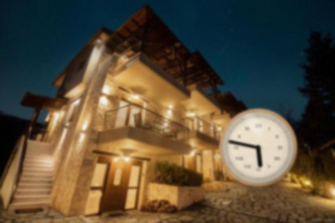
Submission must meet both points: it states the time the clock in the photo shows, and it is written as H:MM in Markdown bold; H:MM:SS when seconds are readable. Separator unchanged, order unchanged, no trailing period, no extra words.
**5:47**
